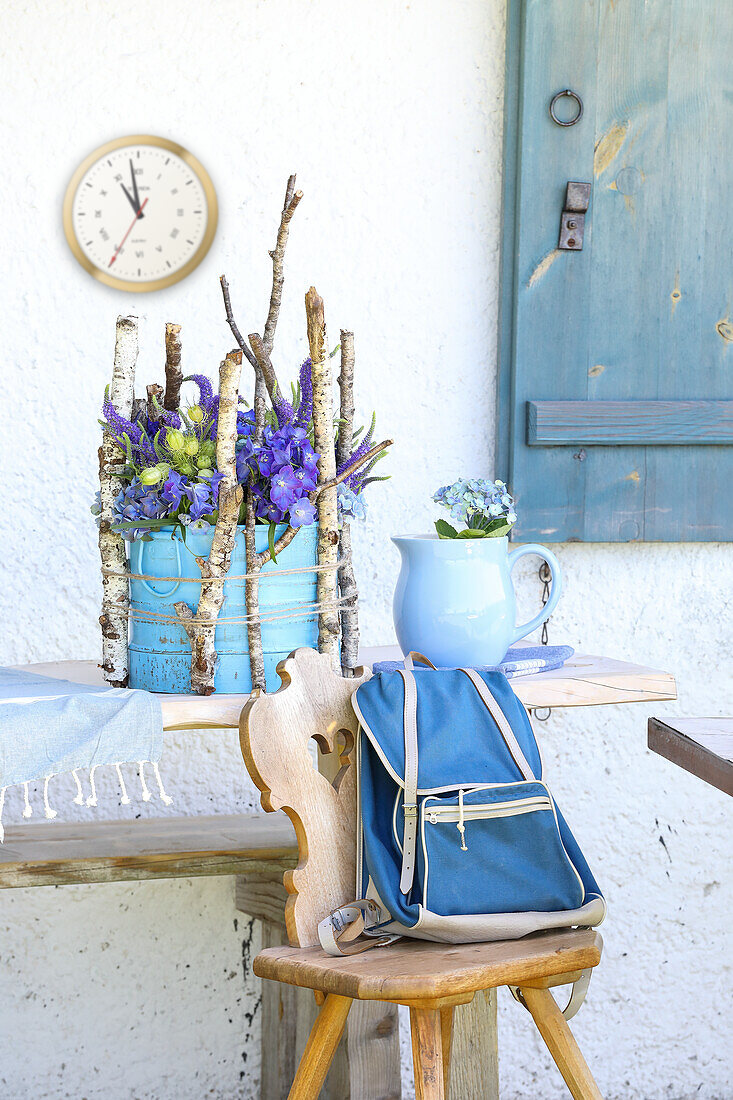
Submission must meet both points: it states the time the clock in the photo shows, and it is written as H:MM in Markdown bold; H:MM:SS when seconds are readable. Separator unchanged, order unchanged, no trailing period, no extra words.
**10:58:35**
